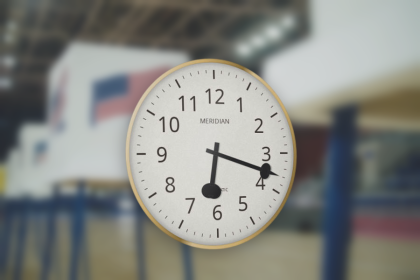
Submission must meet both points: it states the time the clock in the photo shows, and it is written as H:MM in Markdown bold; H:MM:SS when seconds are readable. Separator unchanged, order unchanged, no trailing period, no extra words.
**6:18**
